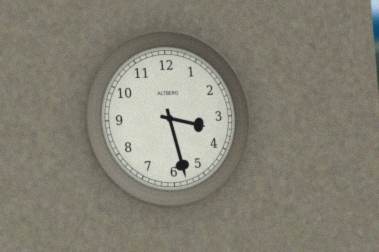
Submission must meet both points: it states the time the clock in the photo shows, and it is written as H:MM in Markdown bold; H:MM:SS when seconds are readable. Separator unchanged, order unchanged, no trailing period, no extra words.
**3:28**
